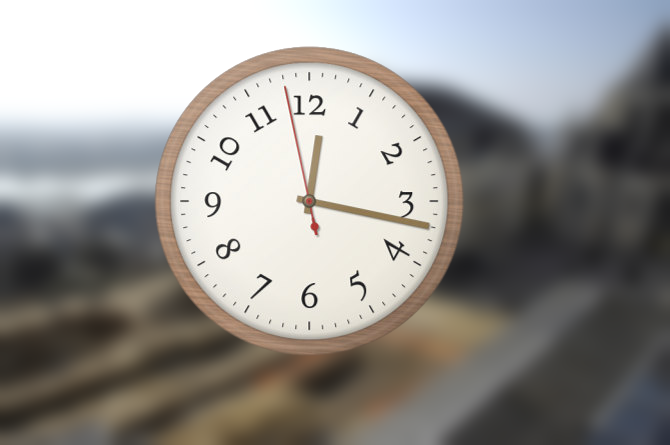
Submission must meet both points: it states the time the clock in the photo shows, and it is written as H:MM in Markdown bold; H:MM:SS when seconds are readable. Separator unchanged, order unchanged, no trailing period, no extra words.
**12:16:58**
